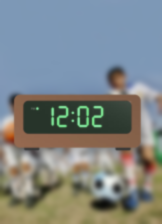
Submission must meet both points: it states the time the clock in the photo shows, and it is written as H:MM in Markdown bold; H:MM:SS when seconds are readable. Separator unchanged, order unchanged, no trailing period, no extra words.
**12:02**
